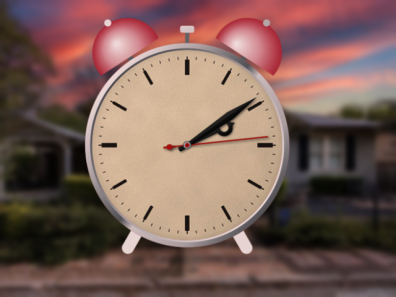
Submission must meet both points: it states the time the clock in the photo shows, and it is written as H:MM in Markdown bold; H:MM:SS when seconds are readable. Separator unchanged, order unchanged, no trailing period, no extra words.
**2:09:14**
